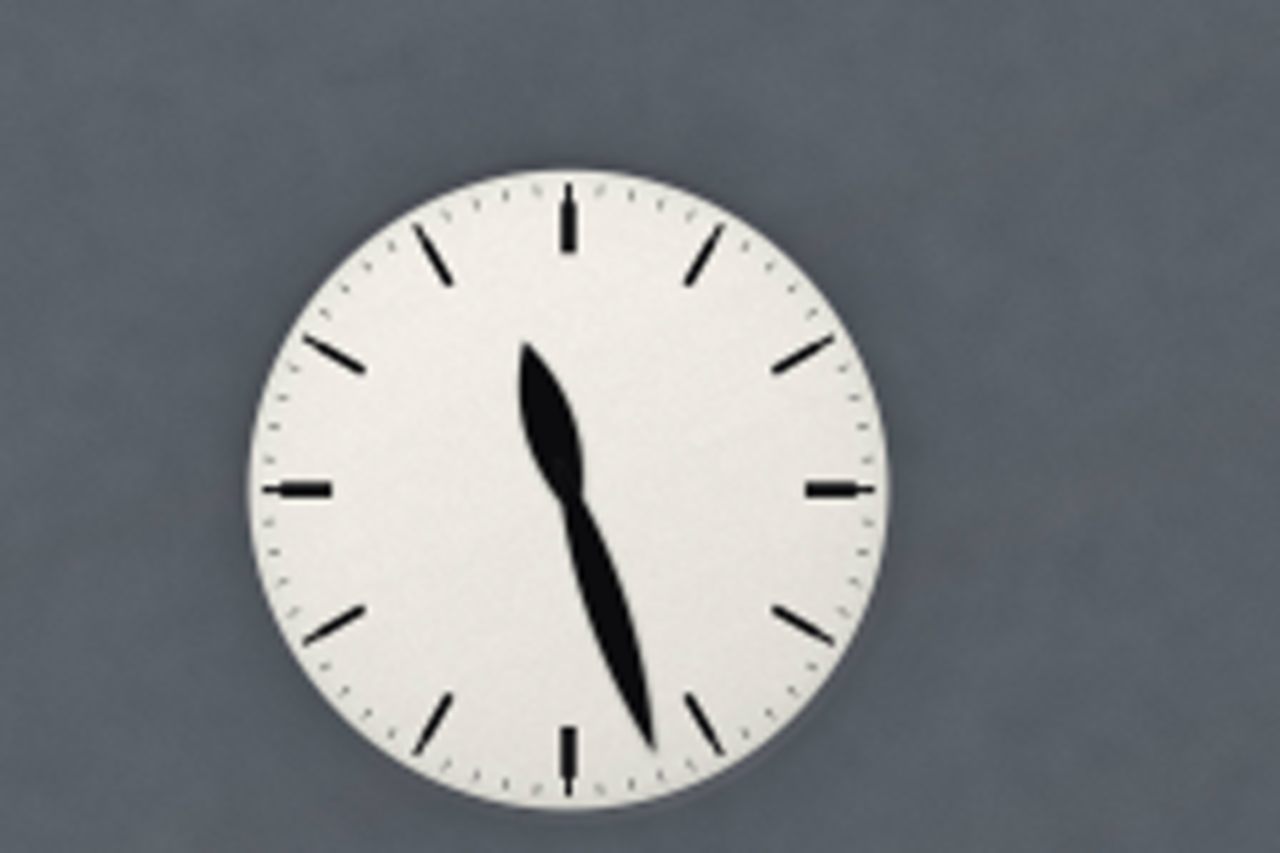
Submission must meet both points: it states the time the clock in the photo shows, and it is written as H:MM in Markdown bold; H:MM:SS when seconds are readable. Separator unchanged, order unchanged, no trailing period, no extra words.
**11:27**
